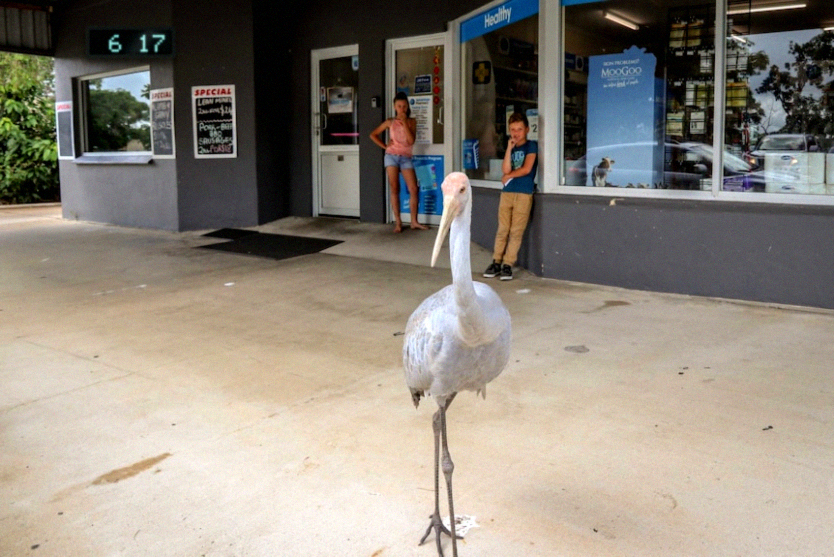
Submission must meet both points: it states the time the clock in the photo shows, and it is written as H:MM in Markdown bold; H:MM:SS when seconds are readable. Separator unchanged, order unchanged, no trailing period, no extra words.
**6:17**
